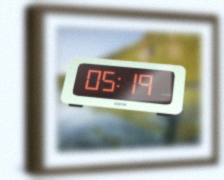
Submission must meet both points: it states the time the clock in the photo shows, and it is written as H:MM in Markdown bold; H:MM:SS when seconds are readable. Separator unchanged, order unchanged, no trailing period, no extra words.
**5:19**
